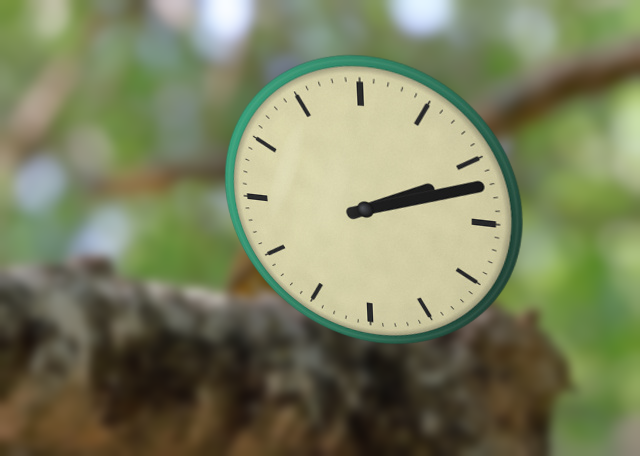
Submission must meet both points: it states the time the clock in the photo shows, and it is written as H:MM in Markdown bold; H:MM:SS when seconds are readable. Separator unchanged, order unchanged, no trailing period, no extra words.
**2:12**
